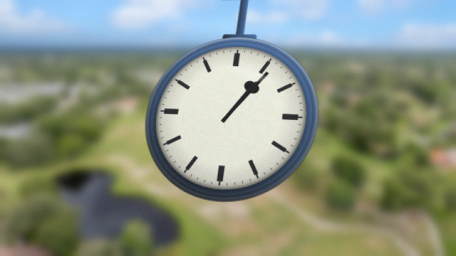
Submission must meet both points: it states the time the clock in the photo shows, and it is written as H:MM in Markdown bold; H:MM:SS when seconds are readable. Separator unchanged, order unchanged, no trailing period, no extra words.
**1:06**
